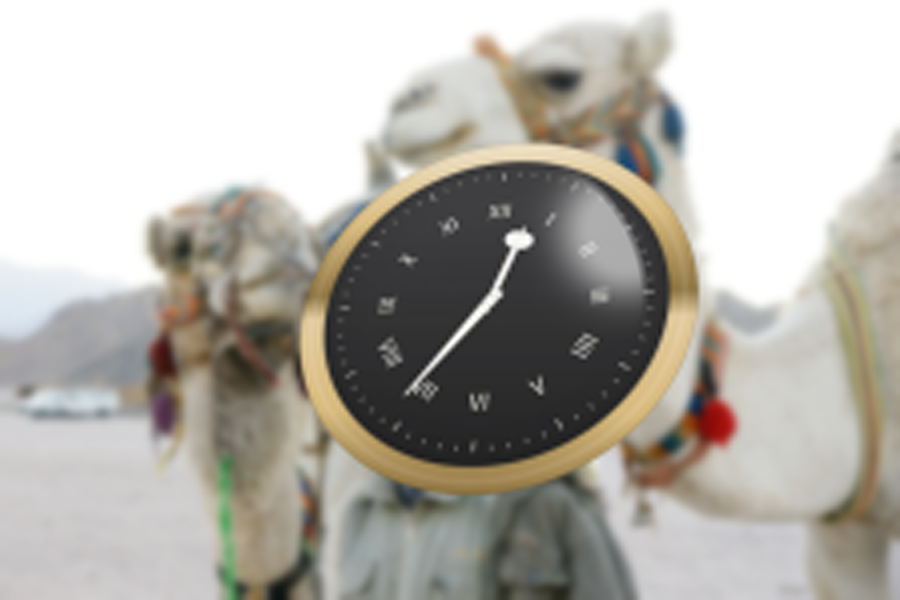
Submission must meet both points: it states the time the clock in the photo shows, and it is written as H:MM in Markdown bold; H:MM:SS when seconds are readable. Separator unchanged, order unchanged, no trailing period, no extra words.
**12:36**
